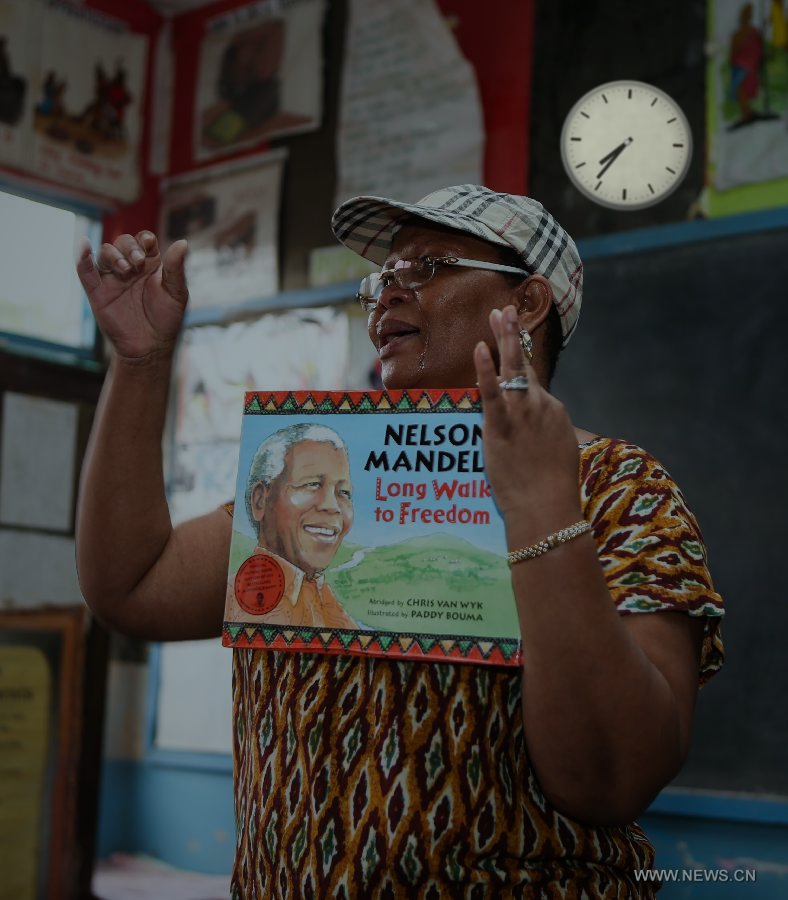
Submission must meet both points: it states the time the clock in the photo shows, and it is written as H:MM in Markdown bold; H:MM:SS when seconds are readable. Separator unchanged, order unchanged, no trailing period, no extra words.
**7:36**
